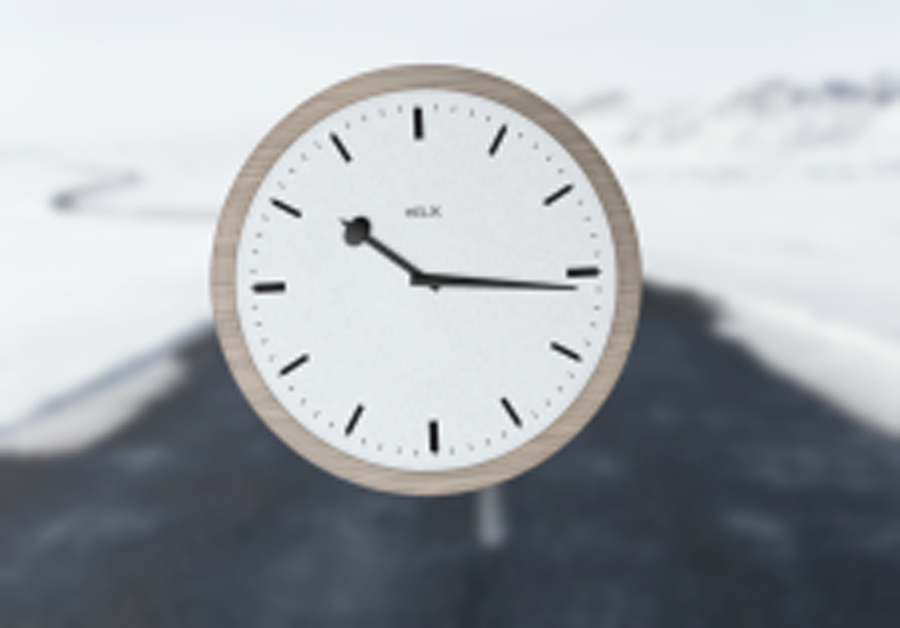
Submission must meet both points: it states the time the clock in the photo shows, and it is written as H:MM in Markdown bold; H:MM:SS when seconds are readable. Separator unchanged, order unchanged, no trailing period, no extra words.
**10:16**
